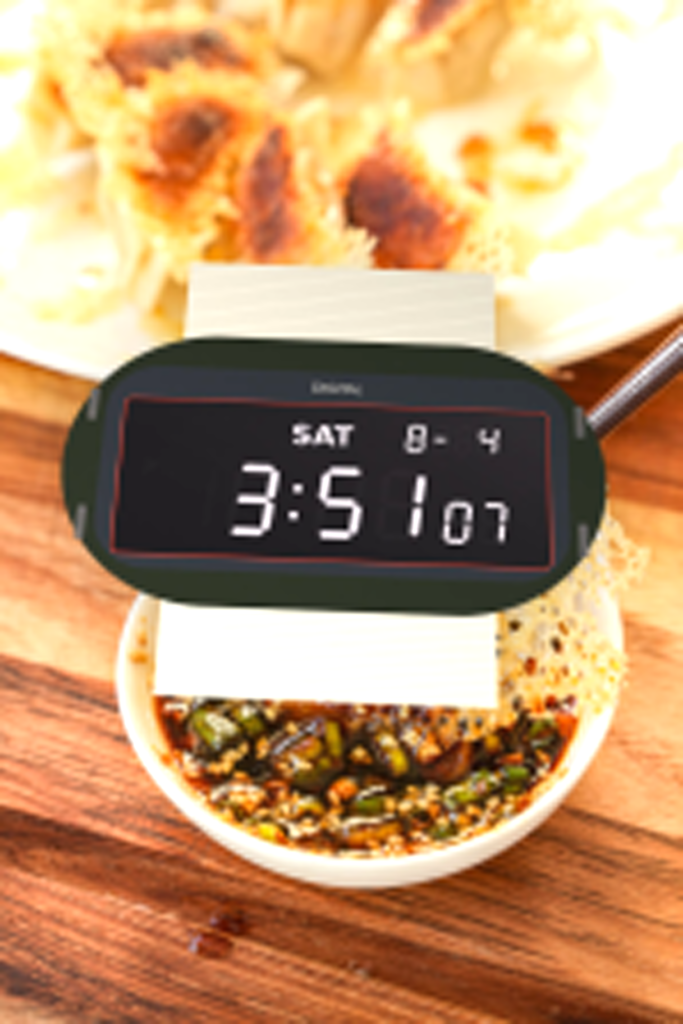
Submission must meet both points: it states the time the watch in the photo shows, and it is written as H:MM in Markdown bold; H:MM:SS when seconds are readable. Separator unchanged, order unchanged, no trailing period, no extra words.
**3:51:07**
